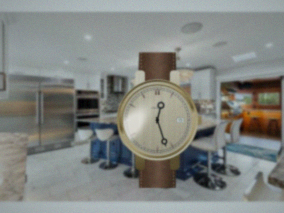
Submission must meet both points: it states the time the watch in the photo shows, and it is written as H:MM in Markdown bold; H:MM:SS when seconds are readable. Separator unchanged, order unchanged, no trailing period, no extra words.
**12:27**
